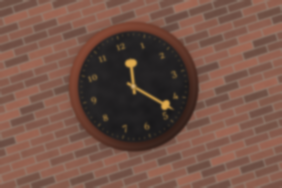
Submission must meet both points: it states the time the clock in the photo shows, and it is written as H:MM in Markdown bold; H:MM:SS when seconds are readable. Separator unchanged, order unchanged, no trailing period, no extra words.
**12:23**
